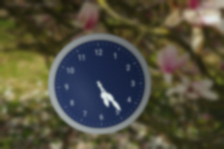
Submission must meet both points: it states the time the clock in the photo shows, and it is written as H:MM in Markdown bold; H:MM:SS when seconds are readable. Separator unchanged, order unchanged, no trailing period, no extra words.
**5:24**
